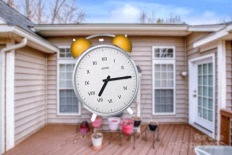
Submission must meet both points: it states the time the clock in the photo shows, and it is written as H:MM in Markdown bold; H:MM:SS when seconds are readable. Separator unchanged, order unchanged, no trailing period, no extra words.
**7:15**
